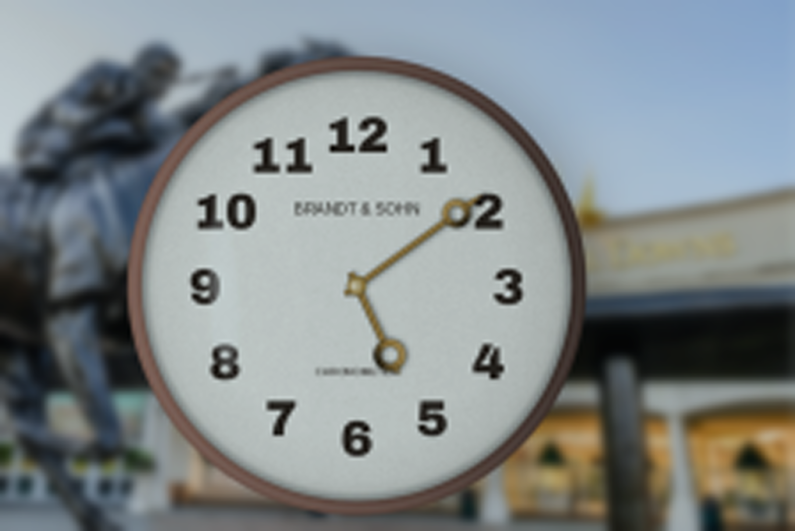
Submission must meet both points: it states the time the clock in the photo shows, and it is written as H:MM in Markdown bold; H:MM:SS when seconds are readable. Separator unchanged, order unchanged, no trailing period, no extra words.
**5:09**
